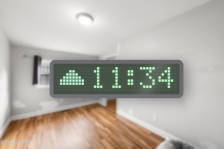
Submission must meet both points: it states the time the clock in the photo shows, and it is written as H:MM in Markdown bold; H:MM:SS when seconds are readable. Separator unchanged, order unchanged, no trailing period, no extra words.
**11:34**
